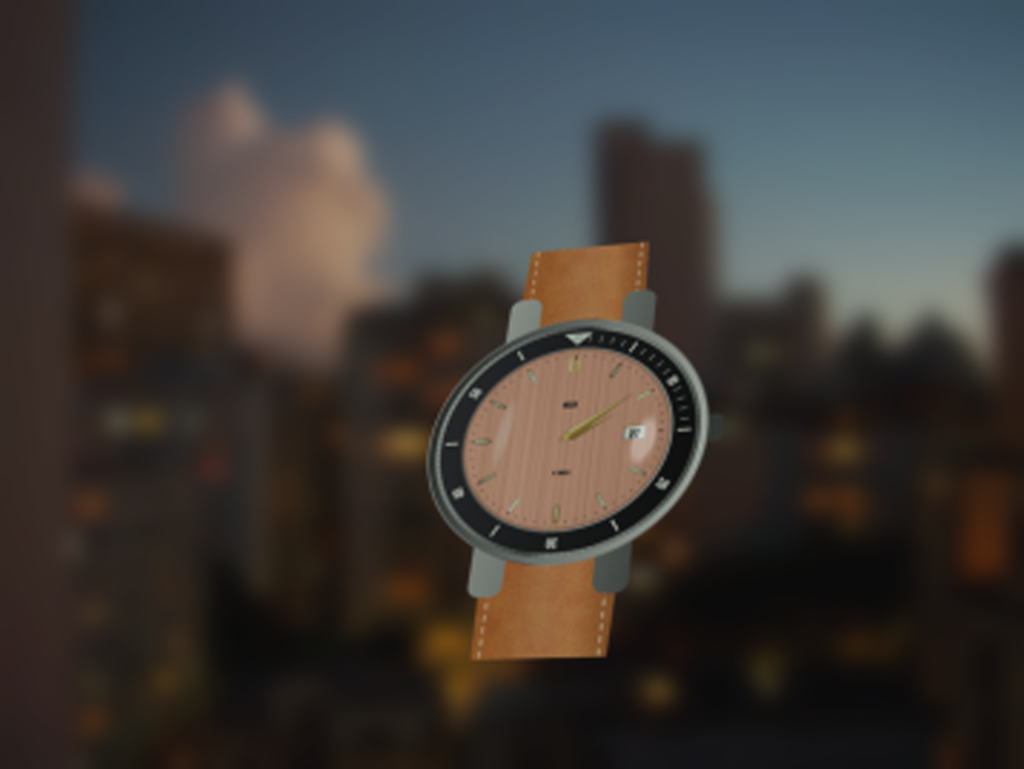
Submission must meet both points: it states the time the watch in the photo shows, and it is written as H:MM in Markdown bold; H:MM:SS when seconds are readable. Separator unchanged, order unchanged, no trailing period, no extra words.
**2:09**
